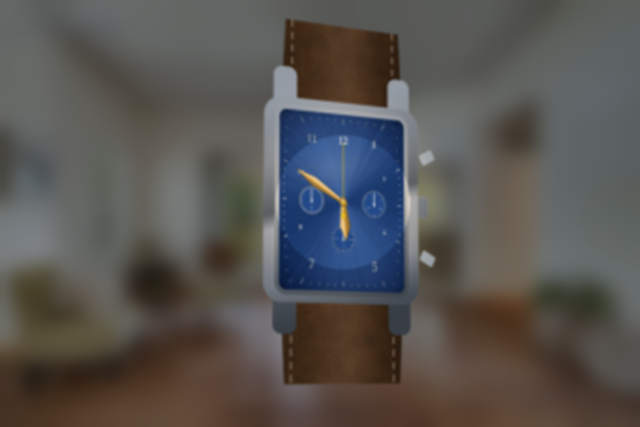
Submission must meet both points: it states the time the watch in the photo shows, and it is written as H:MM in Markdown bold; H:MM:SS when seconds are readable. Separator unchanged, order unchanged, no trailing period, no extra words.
**5:50**
